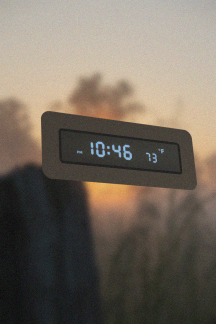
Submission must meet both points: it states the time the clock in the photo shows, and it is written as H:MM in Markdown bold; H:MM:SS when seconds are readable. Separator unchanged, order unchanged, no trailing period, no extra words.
**10:46**
